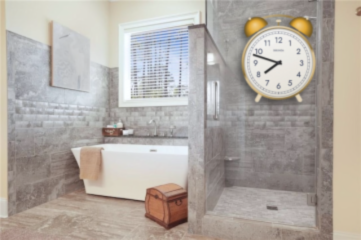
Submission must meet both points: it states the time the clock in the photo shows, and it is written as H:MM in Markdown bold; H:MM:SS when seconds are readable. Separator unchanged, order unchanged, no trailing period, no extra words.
**7:48**
